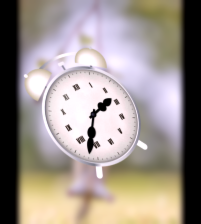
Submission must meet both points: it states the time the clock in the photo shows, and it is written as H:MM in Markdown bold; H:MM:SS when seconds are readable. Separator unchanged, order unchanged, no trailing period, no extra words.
**2:37**
